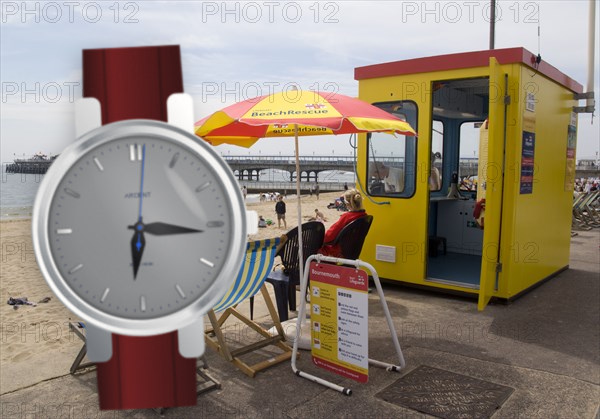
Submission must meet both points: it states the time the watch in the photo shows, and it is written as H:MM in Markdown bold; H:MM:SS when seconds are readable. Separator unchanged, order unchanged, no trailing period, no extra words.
**6:16:01**
